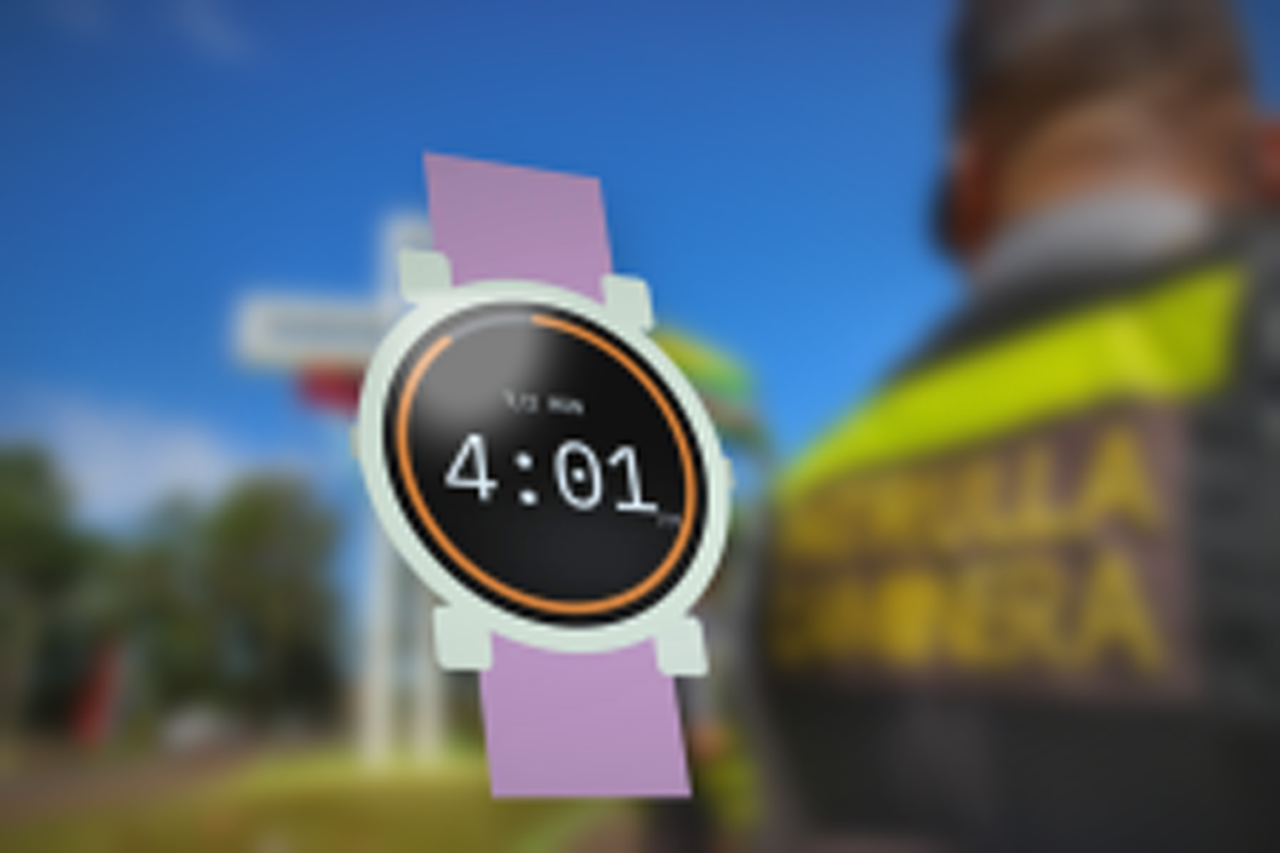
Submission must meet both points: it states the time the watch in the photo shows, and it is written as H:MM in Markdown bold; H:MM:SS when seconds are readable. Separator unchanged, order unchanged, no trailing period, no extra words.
**4:01**
